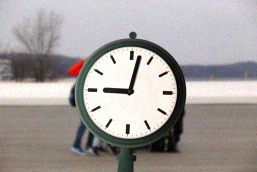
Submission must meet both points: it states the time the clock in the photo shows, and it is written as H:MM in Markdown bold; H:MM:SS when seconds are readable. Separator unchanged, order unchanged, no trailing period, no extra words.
**9:02**
